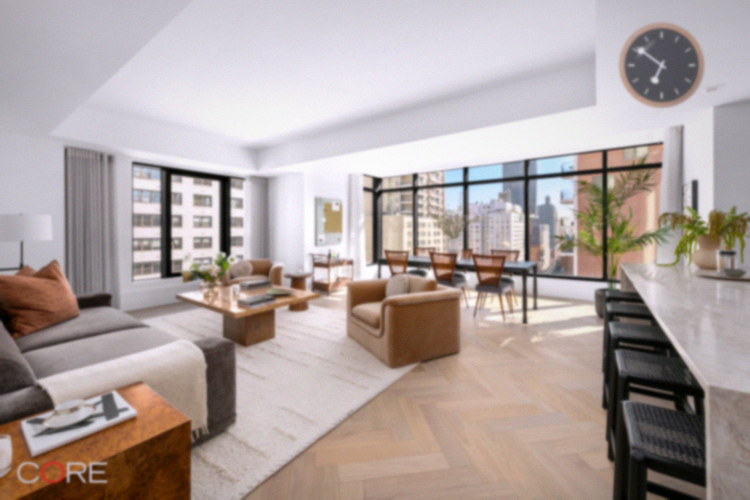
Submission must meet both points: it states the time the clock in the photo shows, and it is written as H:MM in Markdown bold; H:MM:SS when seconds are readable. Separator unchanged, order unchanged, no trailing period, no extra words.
**6:51**
